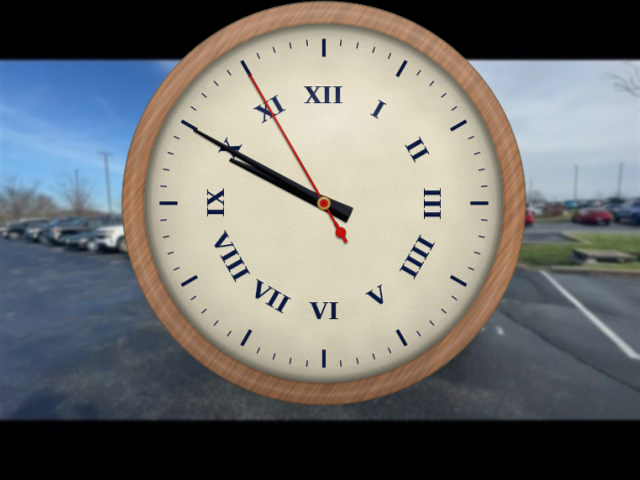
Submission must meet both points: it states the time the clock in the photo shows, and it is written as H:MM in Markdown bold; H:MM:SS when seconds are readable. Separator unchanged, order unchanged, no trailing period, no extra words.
**9:49:55**
